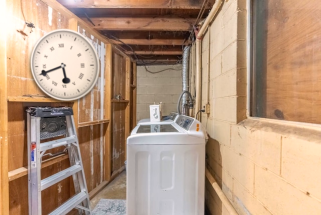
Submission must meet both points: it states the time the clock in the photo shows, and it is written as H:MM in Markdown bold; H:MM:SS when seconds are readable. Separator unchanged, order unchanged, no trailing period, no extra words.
**5:42**
